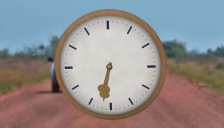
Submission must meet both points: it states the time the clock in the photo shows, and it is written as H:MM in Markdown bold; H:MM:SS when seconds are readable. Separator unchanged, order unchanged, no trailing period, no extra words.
**6:32**
